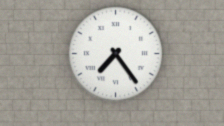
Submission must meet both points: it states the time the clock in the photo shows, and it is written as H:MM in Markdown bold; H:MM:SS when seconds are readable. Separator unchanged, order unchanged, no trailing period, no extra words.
**7:24**
